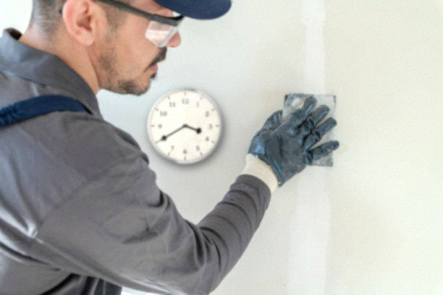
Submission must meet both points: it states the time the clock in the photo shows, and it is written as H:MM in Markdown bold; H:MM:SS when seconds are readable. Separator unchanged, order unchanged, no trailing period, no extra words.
**3:40**
